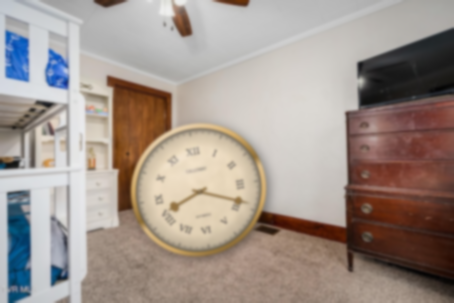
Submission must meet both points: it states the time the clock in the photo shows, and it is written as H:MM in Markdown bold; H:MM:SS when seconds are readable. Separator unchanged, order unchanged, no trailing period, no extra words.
**8:19**
